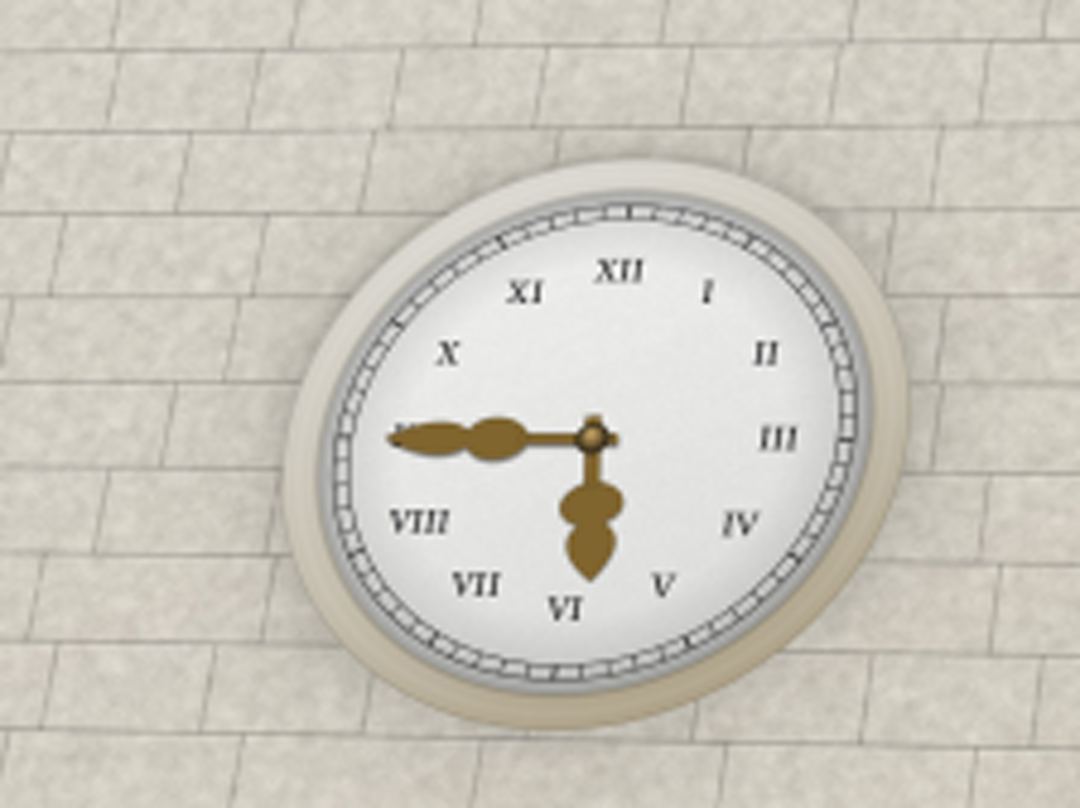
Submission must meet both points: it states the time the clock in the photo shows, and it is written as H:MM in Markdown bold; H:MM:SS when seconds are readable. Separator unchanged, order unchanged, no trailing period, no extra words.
**5:45**
